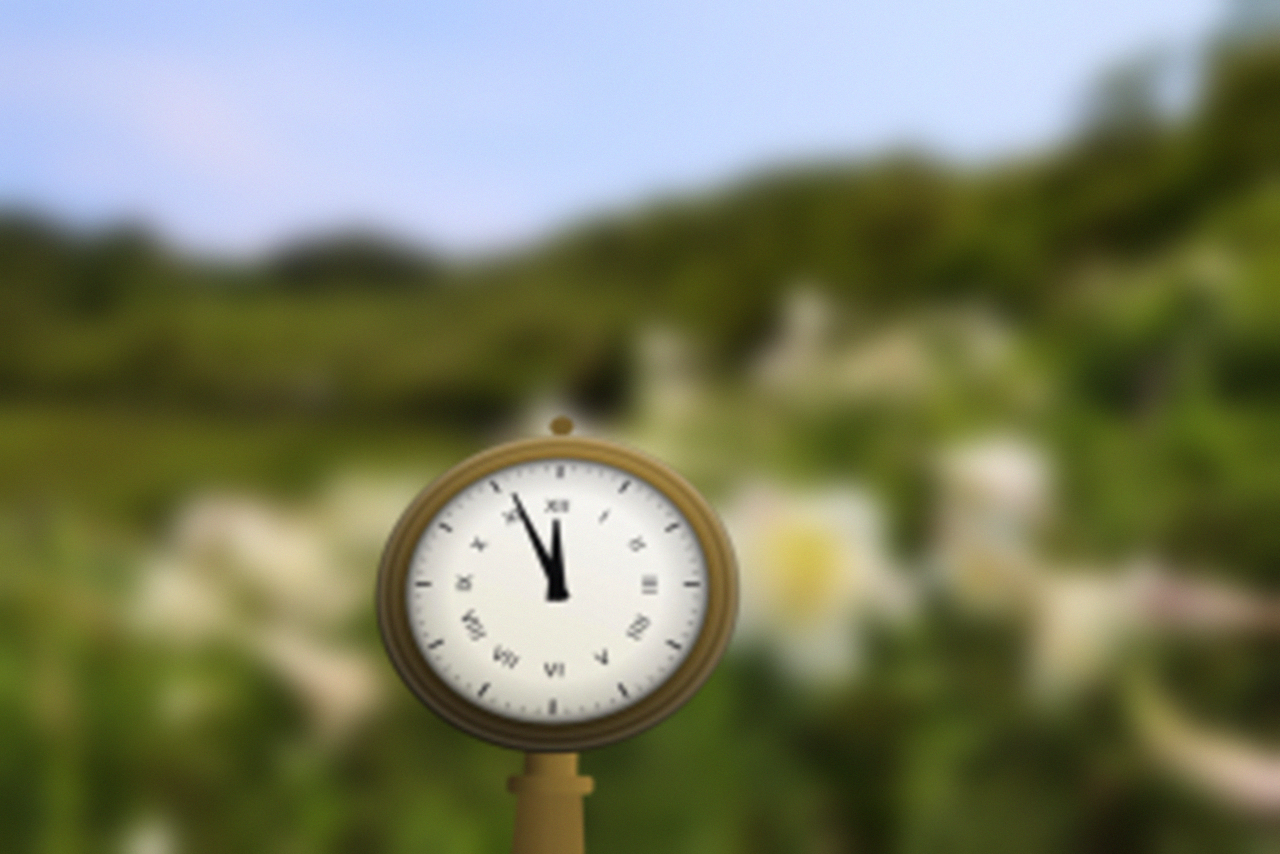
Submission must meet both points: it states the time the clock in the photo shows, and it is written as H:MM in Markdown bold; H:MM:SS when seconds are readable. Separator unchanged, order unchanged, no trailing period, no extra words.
**11:56**
